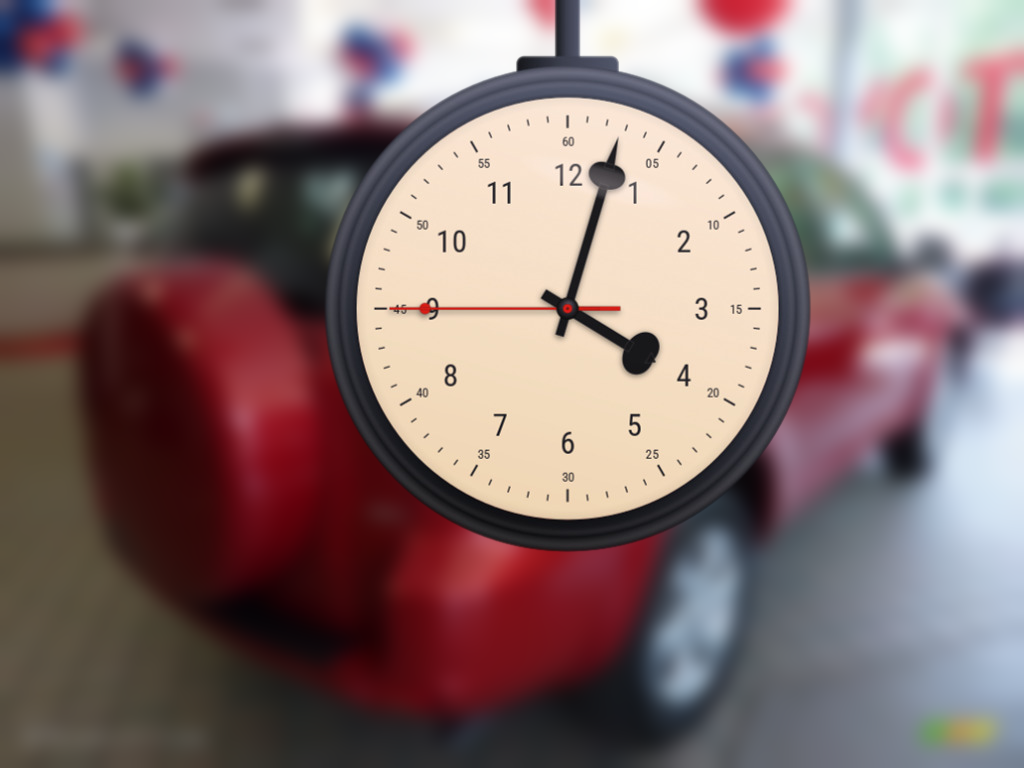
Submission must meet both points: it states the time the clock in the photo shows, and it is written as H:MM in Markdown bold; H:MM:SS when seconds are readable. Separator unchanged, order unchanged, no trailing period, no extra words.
**4:02:45**
